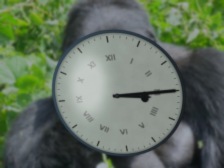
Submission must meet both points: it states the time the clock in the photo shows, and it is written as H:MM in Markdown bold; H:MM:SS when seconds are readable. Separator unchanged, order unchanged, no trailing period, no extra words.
**3:15**
